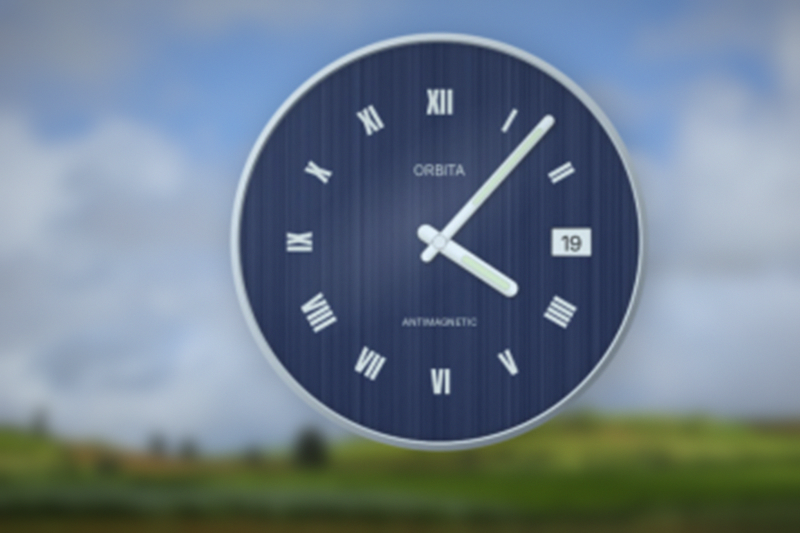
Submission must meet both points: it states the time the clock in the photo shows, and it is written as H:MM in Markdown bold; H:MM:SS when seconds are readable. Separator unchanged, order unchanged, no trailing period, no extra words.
**4:07**
